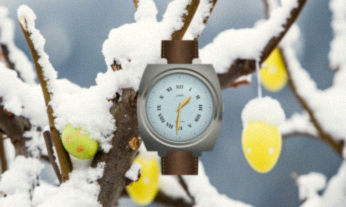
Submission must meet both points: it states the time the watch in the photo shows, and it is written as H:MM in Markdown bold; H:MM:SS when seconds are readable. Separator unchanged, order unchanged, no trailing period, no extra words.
**1:31**
